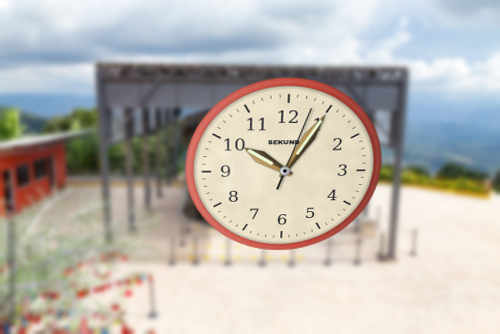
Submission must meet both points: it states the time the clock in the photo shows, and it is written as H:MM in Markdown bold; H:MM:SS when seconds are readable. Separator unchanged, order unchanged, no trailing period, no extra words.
**10:05:03**
